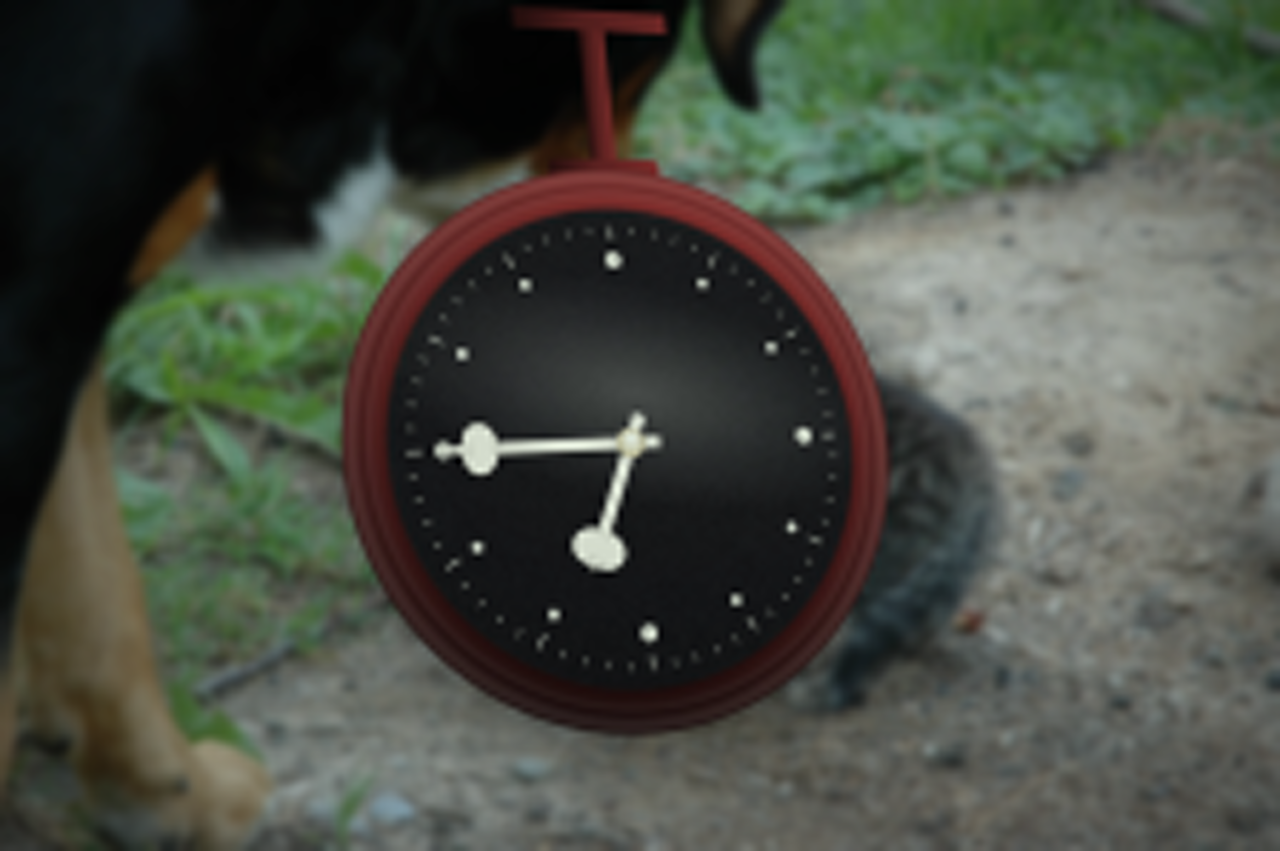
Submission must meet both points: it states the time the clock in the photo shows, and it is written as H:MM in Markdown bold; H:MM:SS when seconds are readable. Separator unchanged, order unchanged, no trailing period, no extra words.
**6:45**
